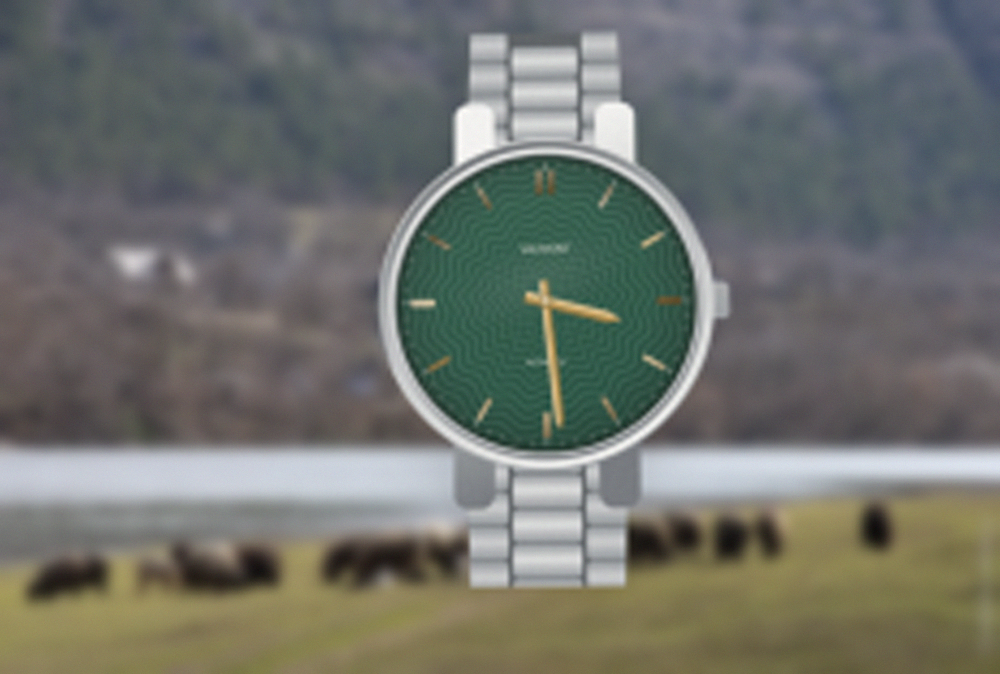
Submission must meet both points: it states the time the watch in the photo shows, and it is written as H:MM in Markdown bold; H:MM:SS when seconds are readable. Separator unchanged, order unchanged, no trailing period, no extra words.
**3:29**
